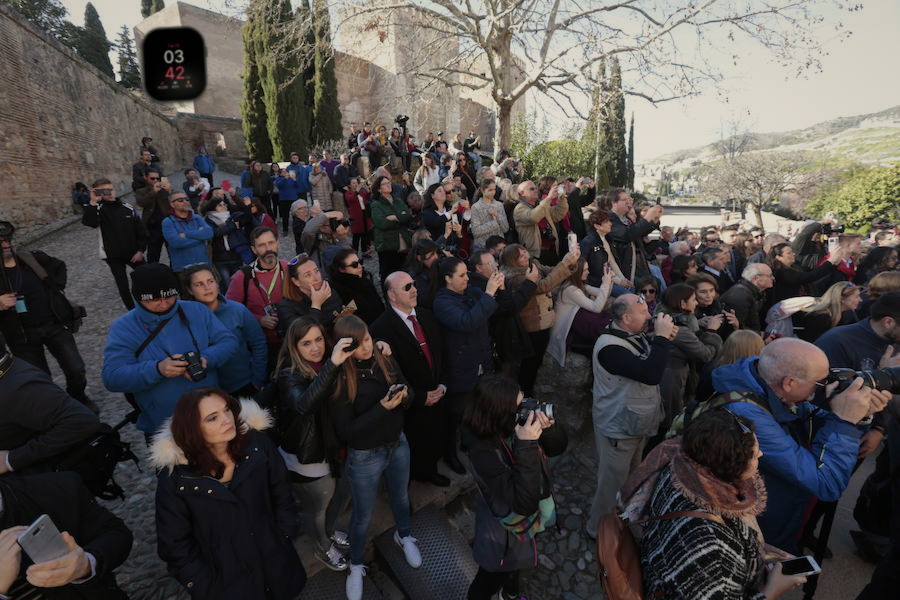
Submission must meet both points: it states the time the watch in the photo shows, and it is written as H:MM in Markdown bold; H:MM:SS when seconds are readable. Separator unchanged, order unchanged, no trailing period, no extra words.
**3:42**
